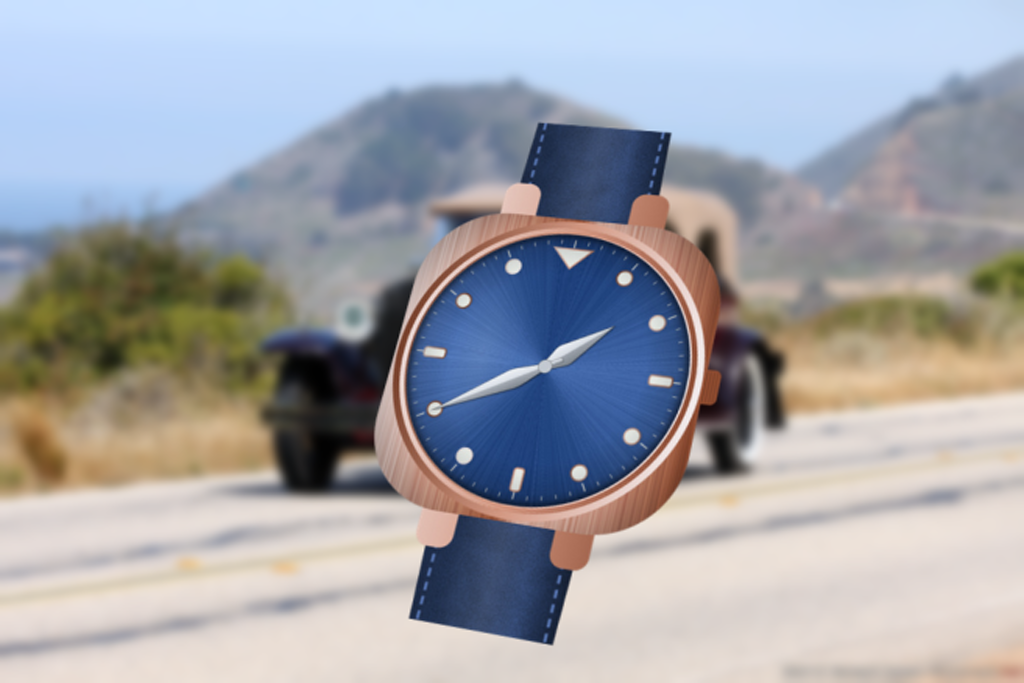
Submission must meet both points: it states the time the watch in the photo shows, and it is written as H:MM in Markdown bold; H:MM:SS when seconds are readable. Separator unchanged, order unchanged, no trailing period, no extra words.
**1:40**
